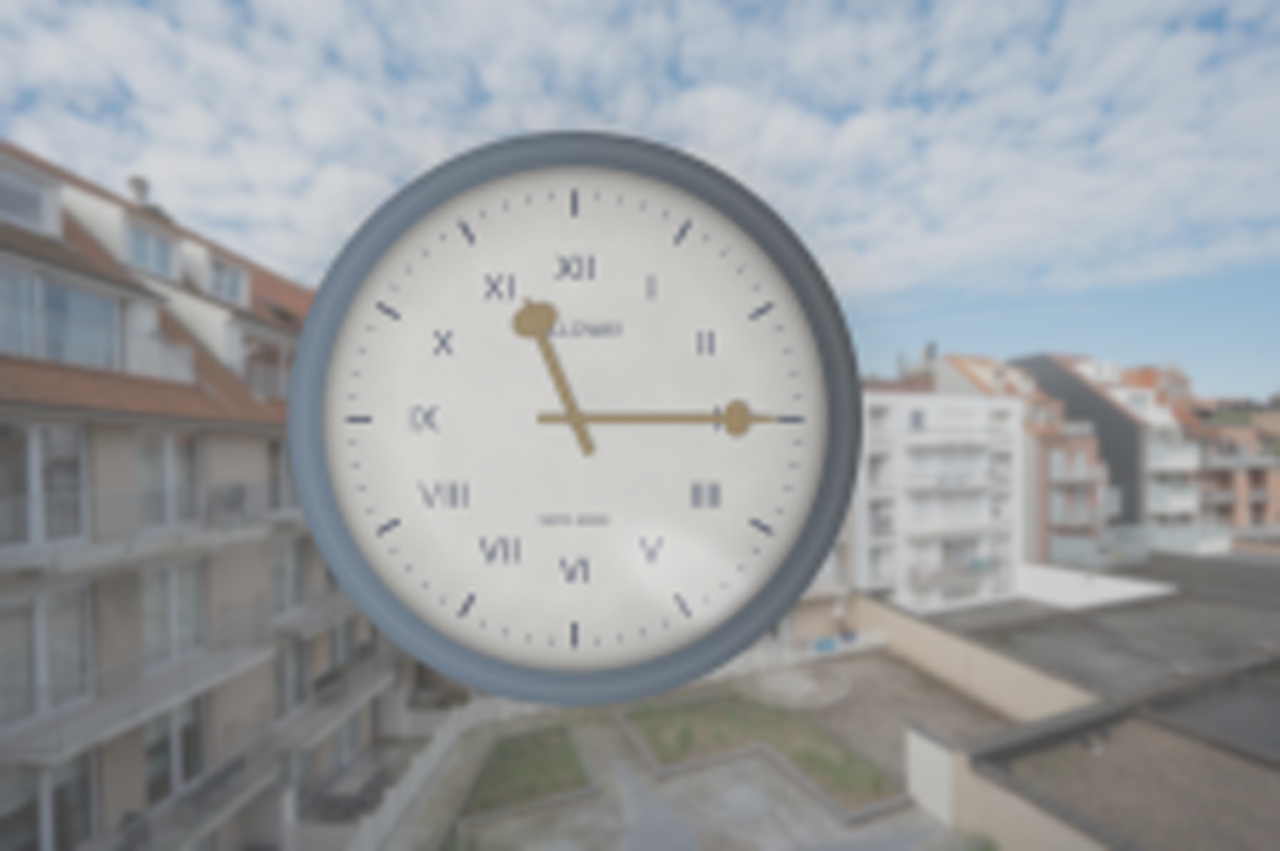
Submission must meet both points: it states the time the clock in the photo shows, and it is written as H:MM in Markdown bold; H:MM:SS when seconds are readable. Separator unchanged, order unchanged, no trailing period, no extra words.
**11:15**
